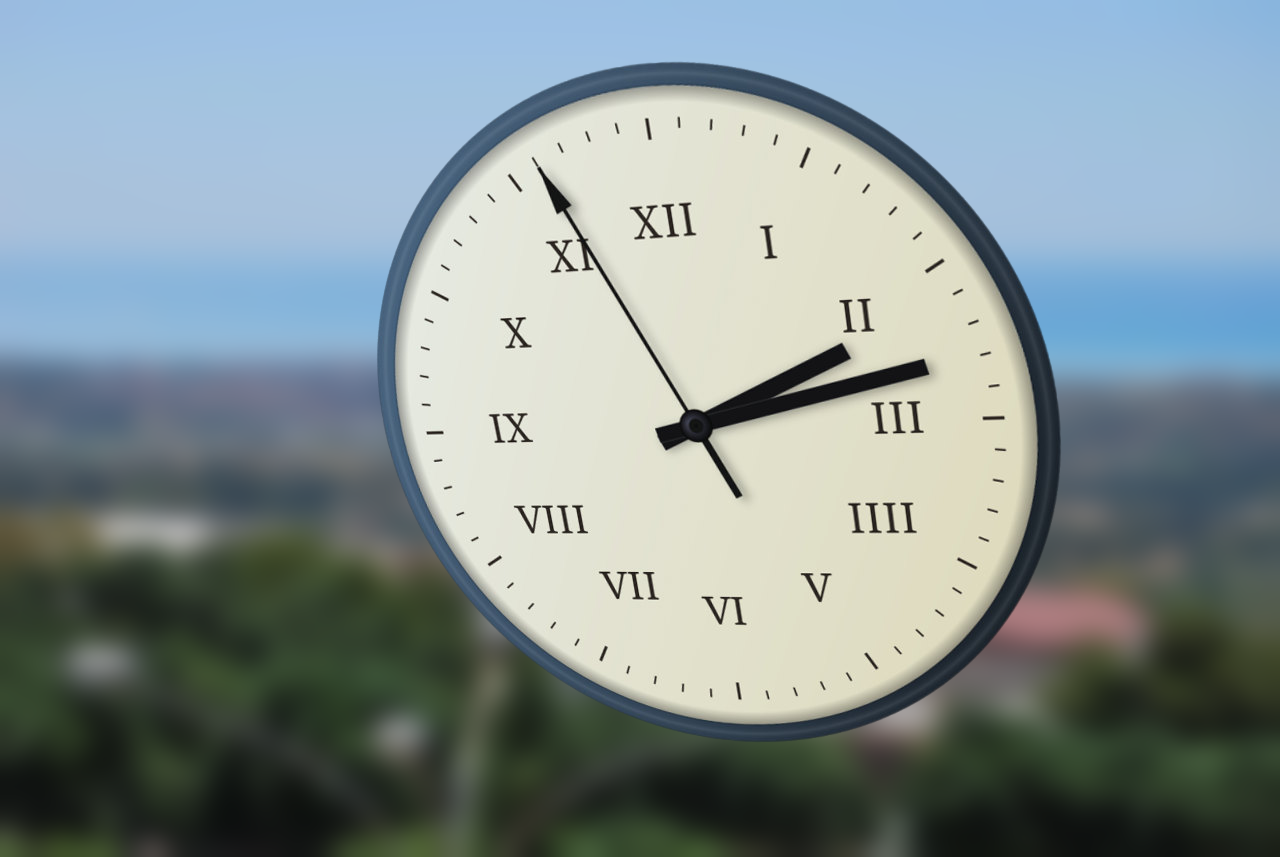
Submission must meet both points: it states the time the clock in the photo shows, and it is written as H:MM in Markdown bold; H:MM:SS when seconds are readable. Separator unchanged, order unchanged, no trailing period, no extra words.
**2:12:56**
